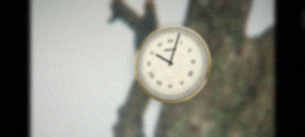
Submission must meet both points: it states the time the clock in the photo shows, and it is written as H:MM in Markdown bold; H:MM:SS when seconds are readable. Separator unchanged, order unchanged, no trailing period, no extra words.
**10:03**
